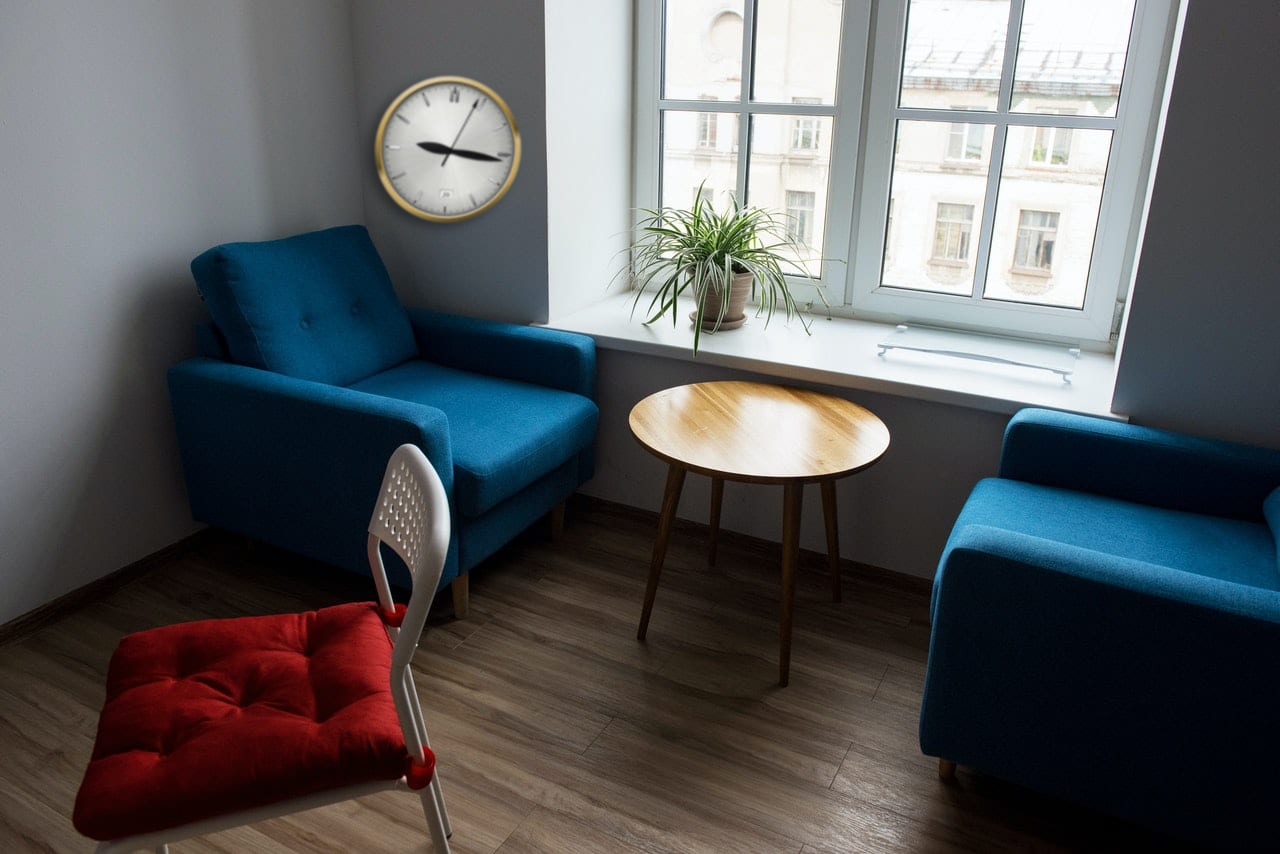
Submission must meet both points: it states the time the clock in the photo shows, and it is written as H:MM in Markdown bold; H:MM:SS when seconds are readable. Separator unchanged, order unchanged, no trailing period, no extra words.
**9:16:04**
